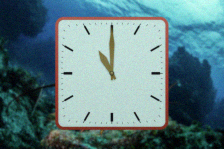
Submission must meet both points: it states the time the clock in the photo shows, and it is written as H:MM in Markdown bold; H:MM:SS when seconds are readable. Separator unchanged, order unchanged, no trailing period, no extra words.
**11:00**
